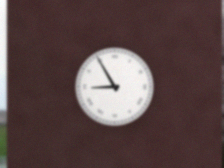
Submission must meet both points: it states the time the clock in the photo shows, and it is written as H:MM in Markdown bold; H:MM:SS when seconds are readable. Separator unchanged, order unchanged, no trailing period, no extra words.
**8:55**
